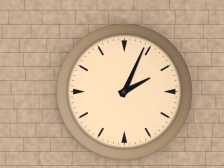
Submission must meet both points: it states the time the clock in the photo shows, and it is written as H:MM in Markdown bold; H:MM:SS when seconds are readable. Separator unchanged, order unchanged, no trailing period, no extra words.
**2:04**
